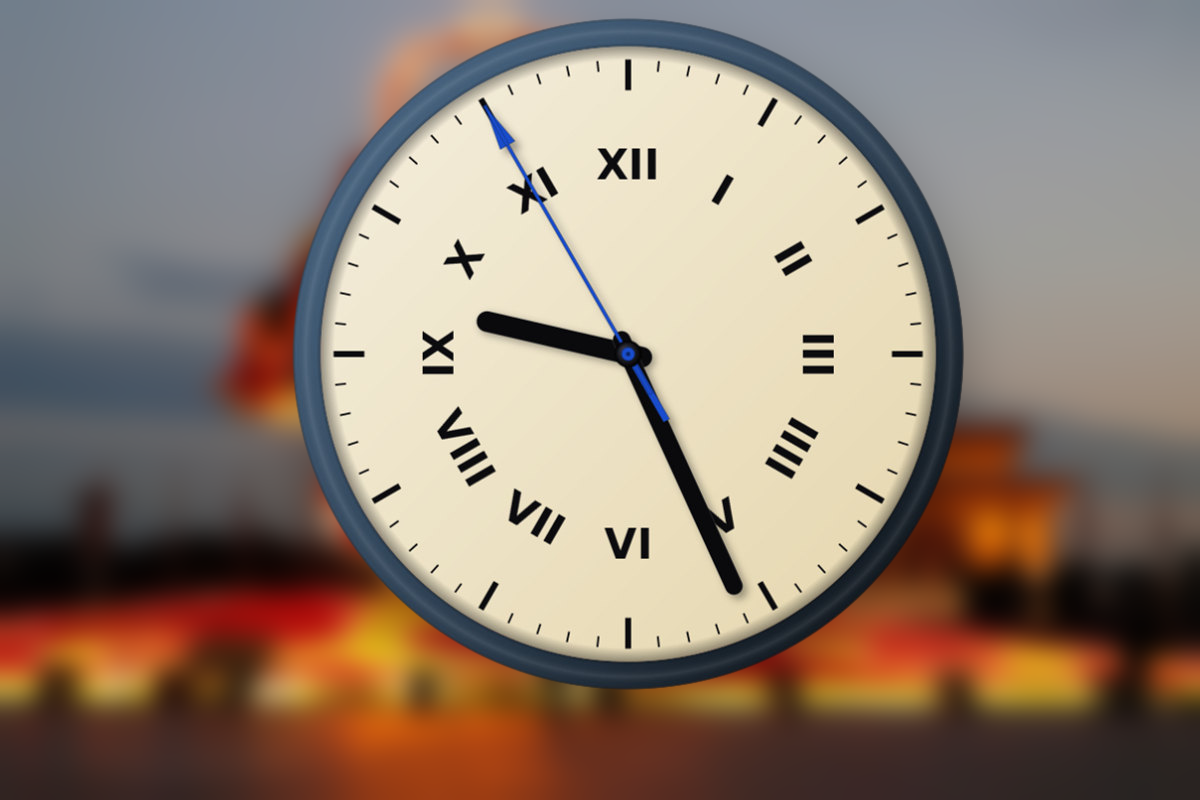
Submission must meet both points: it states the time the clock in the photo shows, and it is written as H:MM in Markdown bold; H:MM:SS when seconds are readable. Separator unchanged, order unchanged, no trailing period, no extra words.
**9:25:55**
